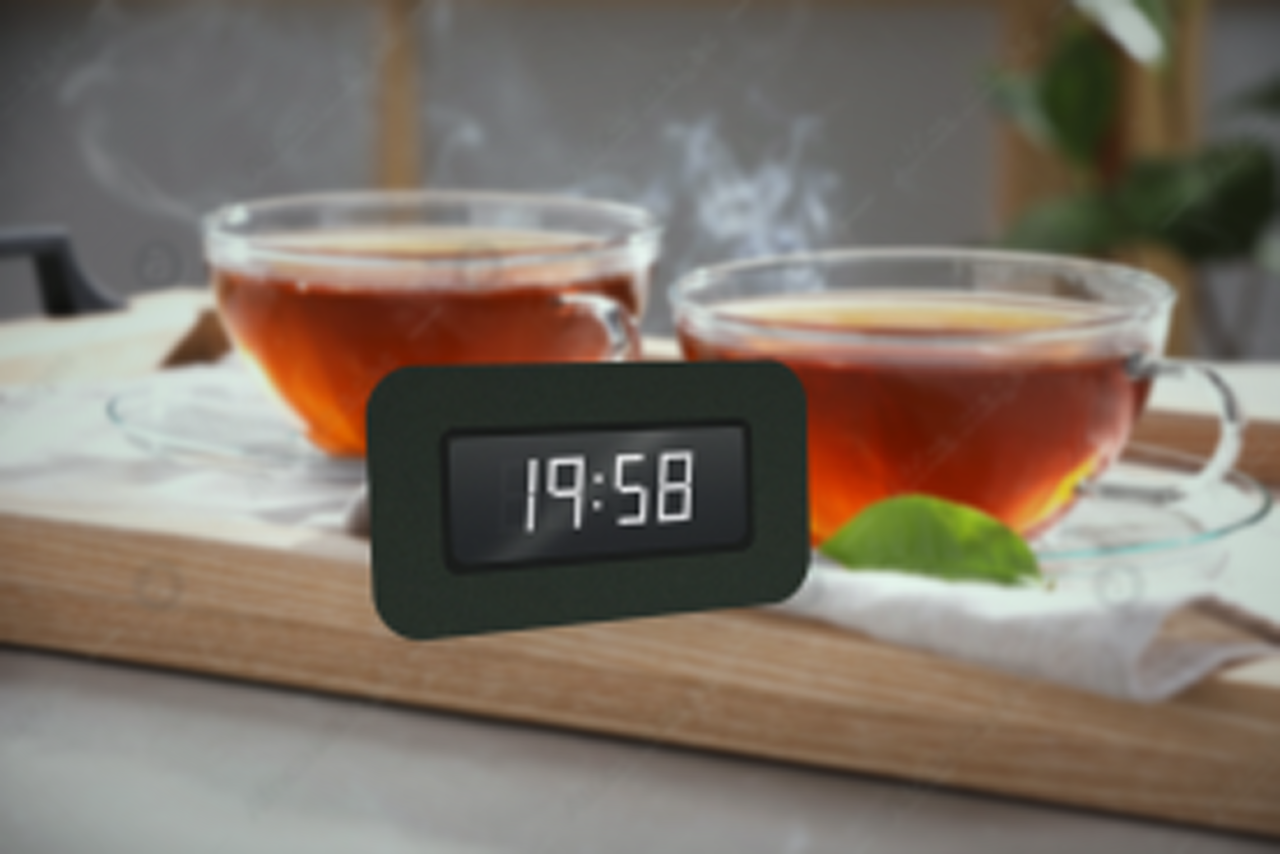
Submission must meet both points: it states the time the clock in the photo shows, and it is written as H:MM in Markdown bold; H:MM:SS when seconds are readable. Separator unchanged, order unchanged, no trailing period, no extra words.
**19:58**
